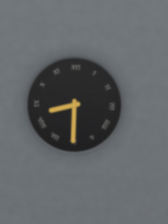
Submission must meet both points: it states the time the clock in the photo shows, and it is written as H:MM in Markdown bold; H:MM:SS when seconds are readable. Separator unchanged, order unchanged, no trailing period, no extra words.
**8:30**
